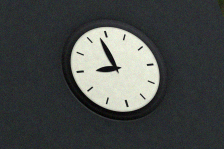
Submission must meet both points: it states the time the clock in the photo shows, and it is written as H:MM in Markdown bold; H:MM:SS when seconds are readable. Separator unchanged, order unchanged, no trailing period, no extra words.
**8:58**
